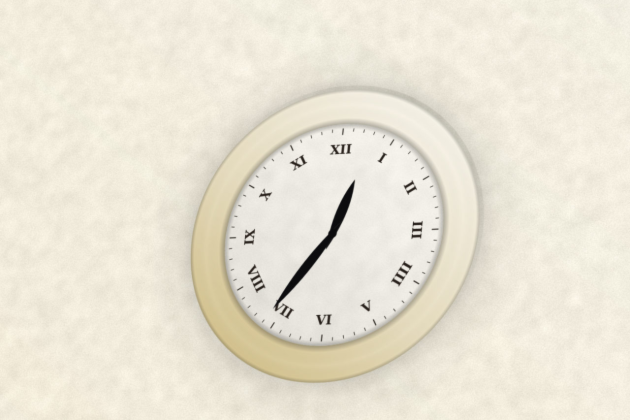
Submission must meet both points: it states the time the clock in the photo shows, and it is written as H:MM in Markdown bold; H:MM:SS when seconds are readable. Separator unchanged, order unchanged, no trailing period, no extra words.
**12:36**
